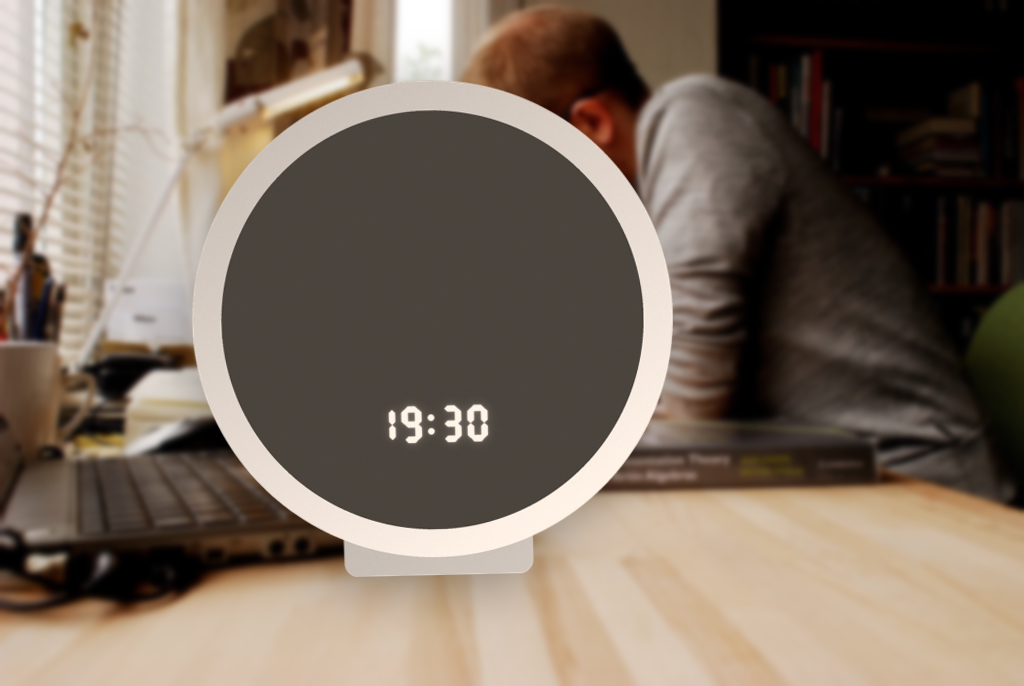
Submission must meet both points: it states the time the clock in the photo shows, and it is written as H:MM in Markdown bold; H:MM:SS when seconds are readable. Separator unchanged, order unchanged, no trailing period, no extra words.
**19:30**
